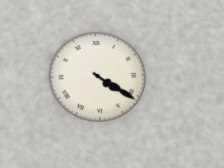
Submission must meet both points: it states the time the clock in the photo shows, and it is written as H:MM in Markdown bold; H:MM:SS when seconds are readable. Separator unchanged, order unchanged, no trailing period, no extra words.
**4:21**
